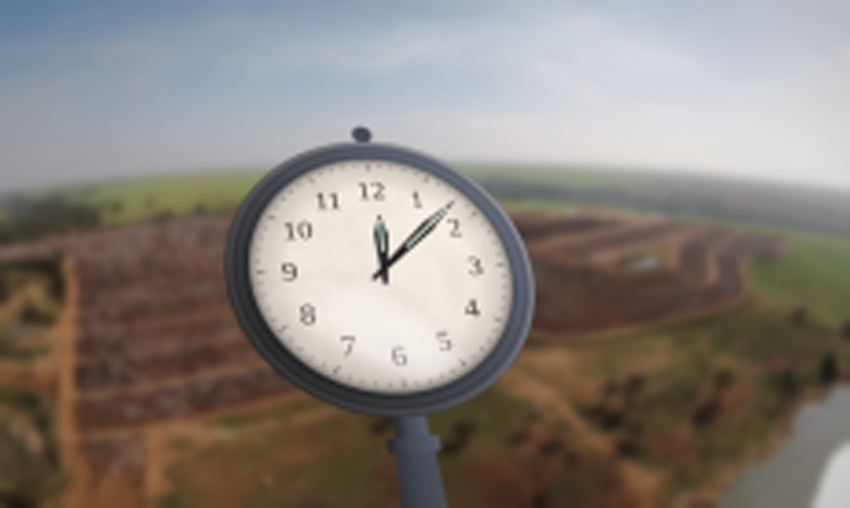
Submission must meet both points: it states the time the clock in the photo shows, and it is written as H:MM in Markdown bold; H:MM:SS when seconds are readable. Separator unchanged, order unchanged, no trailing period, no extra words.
**12:08**
